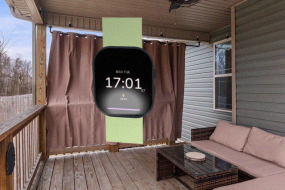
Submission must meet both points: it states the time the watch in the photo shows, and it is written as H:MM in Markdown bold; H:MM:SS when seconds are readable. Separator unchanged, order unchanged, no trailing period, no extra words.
**17:01**
